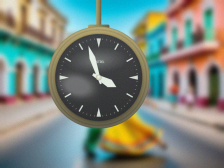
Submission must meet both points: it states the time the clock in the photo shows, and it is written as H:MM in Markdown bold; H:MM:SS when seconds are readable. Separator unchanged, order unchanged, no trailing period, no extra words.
**3:57**
